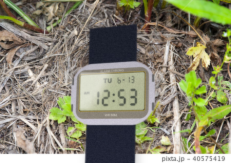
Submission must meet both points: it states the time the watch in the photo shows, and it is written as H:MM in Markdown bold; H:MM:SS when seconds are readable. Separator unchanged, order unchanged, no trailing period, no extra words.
**12:53**
